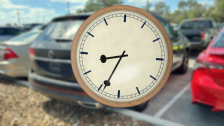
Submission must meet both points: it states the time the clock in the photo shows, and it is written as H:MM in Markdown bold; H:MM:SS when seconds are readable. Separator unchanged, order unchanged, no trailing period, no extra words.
**8:34**
